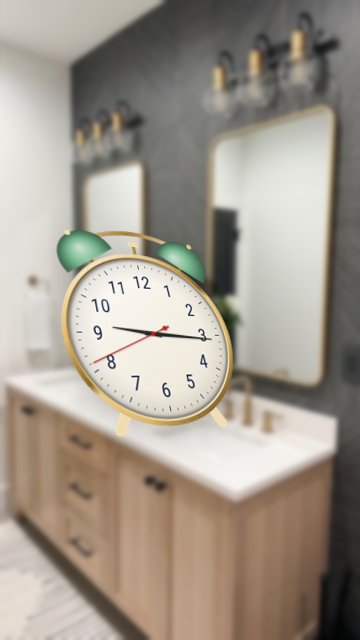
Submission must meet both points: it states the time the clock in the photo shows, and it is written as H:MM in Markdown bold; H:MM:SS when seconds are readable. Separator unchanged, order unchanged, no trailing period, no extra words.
**9:15:41**
